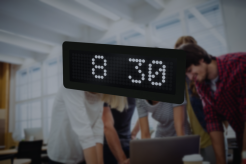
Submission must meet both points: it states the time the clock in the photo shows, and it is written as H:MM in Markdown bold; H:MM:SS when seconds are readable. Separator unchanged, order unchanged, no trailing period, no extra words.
**8:30**
